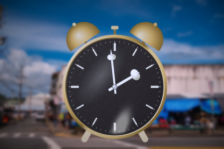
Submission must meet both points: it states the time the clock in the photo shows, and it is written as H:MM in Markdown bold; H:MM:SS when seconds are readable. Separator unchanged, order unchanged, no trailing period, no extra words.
**1:59**
